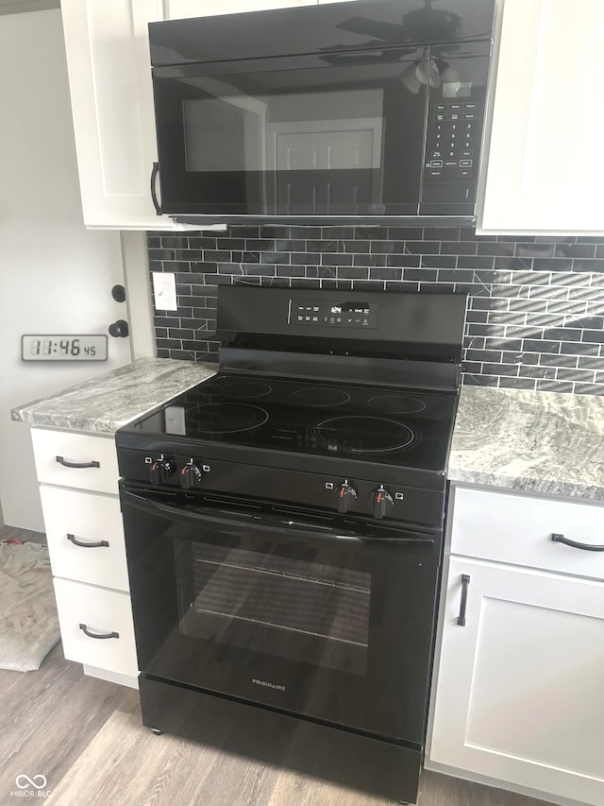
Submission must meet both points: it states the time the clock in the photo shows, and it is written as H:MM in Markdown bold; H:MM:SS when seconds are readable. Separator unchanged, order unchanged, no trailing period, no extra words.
**11:46:45**
